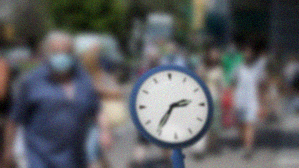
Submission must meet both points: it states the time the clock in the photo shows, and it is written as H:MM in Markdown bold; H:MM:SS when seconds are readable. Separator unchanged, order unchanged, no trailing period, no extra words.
**2:36**
